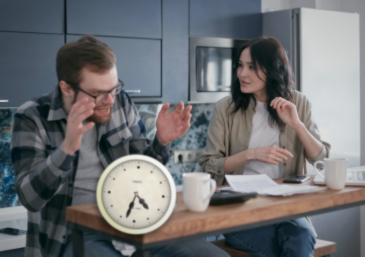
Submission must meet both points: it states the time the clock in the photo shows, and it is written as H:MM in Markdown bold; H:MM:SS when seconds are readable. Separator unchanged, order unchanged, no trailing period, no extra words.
**4:33**
